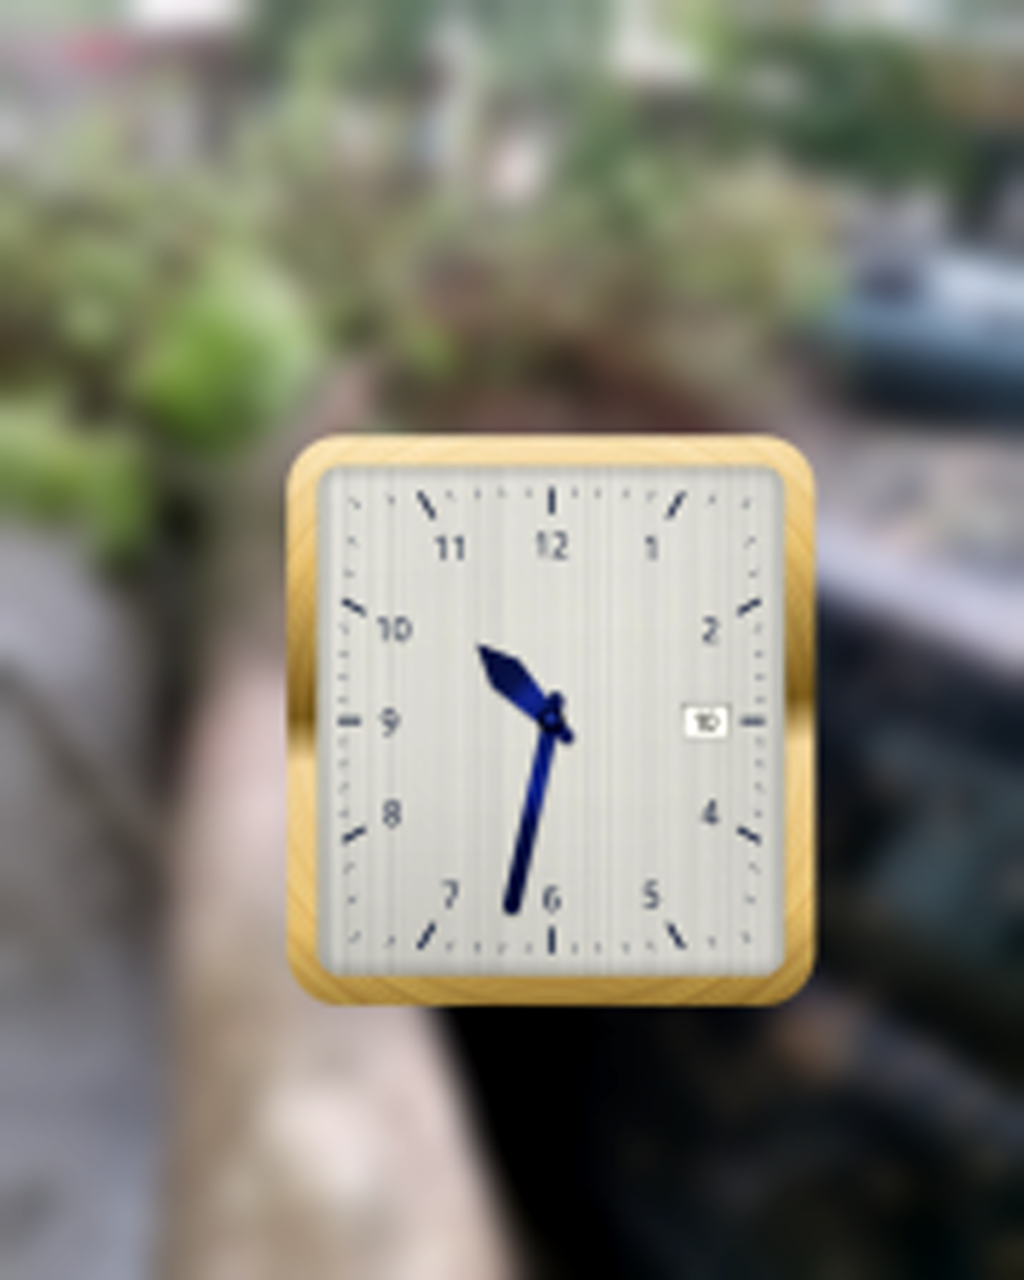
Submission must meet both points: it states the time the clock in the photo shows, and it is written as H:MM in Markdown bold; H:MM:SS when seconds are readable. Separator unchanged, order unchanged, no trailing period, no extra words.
**10:32**
